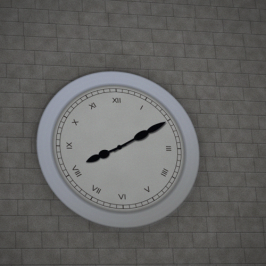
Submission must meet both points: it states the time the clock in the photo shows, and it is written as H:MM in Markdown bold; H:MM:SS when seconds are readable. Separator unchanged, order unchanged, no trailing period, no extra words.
**8:10**
